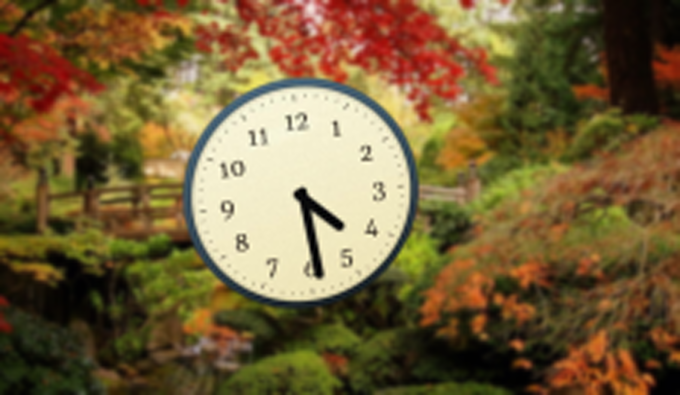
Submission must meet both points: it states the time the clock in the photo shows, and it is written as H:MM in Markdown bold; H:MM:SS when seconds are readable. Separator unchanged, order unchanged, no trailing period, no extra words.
**4:29**
